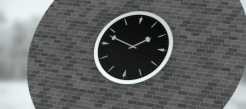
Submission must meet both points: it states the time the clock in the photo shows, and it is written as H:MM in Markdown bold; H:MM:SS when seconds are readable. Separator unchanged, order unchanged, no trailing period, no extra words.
**1:48**
